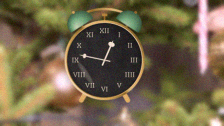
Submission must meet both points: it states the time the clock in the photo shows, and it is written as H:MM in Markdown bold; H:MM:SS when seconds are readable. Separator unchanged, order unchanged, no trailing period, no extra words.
**12:47**
